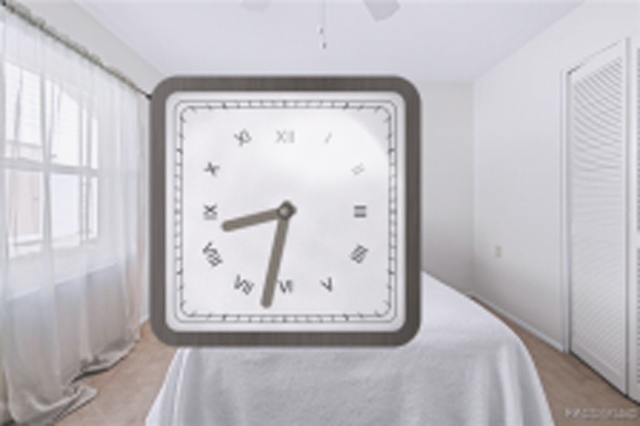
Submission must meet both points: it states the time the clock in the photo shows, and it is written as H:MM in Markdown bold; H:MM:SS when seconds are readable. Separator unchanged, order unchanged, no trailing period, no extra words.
**8:32**
